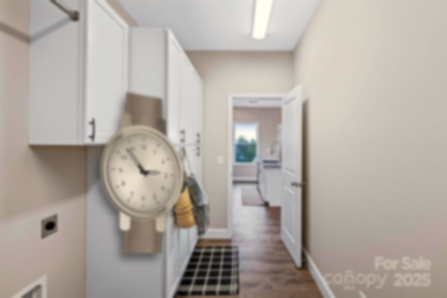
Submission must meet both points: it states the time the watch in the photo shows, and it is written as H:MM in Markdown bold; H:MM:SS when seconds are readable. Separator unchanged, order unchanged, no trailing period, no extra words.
**2:53**
